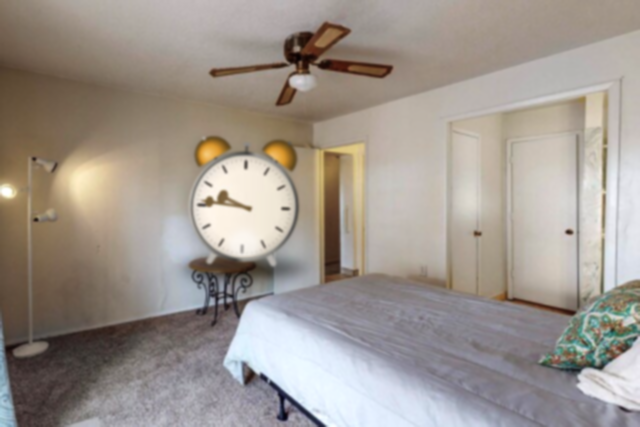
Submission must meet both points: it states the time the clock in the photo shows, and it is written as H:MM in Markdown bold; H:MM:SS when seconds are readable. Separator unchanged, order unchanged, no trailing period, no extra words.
**9:46**
